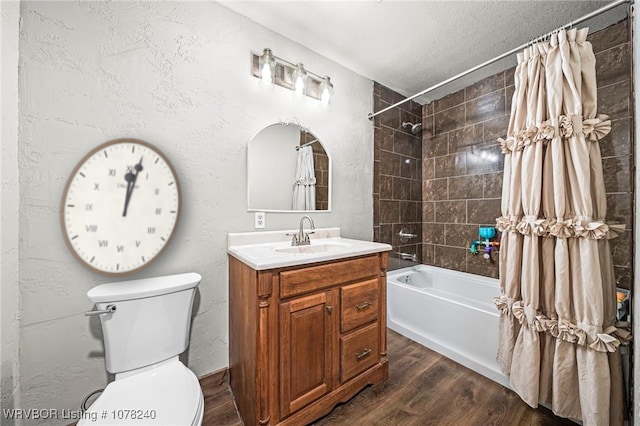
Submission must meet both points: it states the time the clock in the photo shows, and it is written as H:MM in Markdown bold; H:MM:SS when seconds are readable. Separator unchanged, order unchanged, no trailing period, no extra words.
**12:02**
